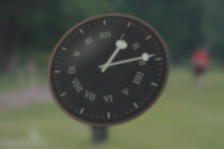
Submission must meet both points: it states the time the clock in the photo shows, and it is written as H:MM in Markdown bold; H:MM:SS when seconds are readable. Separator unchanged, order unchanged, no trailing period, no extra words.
**1:14**
